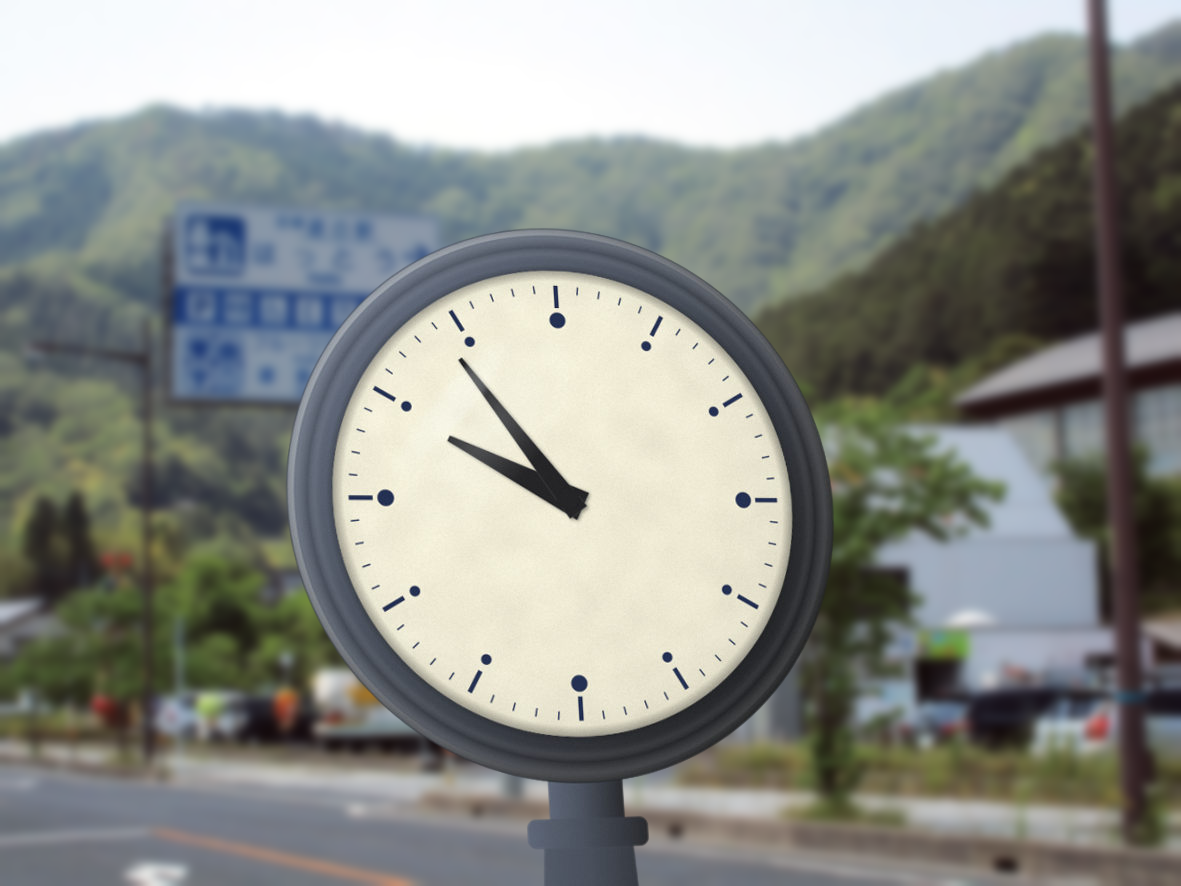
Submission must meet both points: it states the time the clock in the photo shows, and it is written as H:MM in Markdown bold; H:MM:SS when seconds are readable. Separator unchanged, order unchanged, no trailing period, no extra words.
**9:54**
